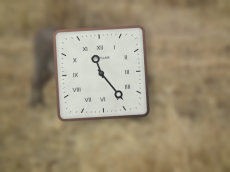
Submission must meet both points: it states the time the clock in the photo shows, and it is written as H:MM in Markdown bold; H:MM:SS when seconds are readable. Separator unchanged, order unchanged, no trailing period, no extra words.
**11:24**
